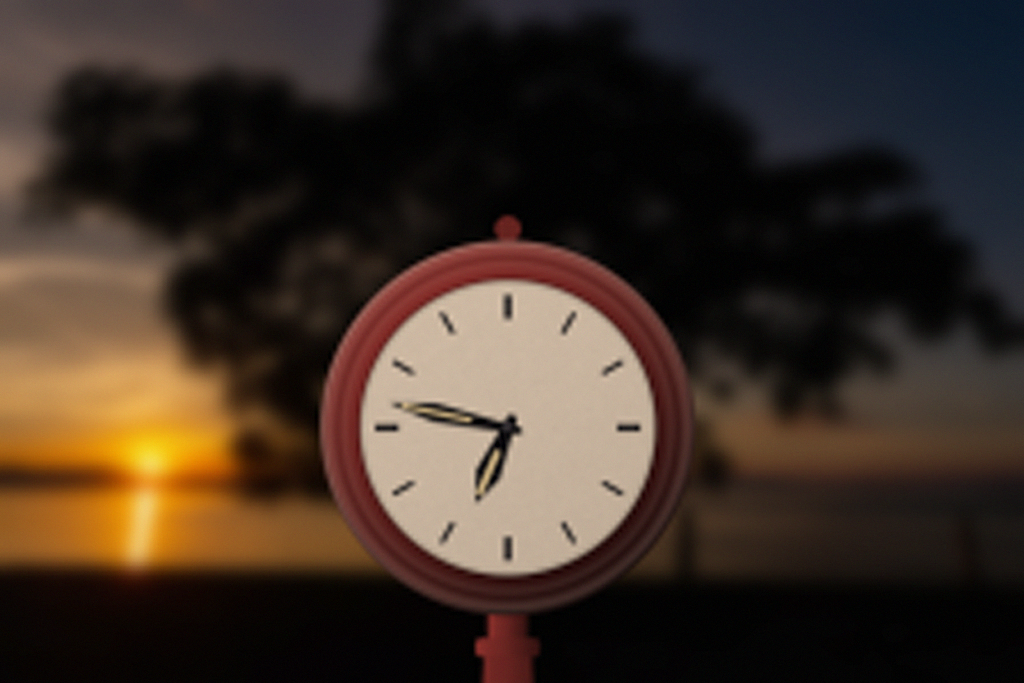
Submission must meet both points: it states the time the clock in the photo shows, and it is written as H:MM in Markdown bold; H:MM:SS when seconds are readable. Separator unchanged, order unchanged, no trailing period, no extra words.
**6:47**
